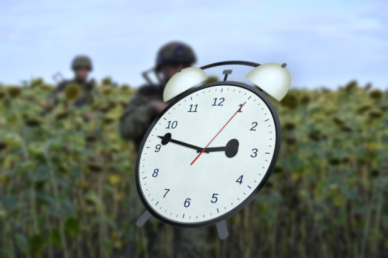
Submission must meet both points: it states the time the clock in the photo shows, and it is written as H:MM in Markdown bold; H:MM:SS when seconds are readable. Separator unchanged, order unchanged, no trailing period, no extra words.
**2:47:05**
